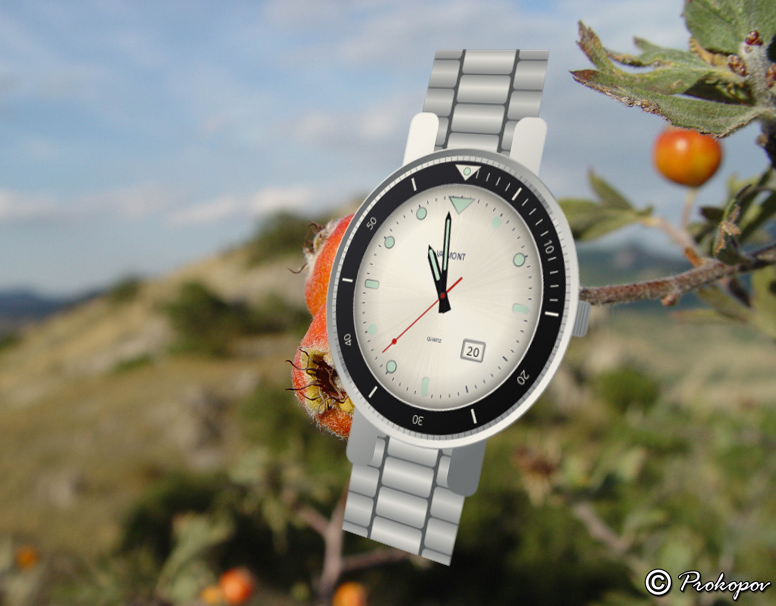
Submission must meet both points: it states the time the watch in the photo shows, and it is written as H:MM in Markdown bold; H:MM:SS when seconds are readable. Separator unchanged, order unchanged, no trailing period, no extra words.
**10:58:37**
